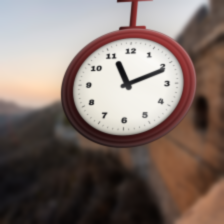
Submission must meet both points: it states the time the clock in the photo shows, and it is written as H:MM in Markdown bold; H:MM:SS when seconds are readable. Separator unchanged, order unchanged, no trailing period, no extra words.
**11:11**
